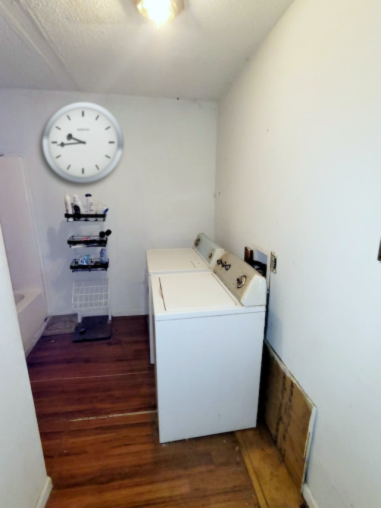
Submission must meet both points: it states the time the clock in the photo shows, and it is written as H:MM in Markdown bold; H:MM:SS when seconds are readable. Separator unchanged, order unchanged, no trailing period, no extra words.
**9:44**
